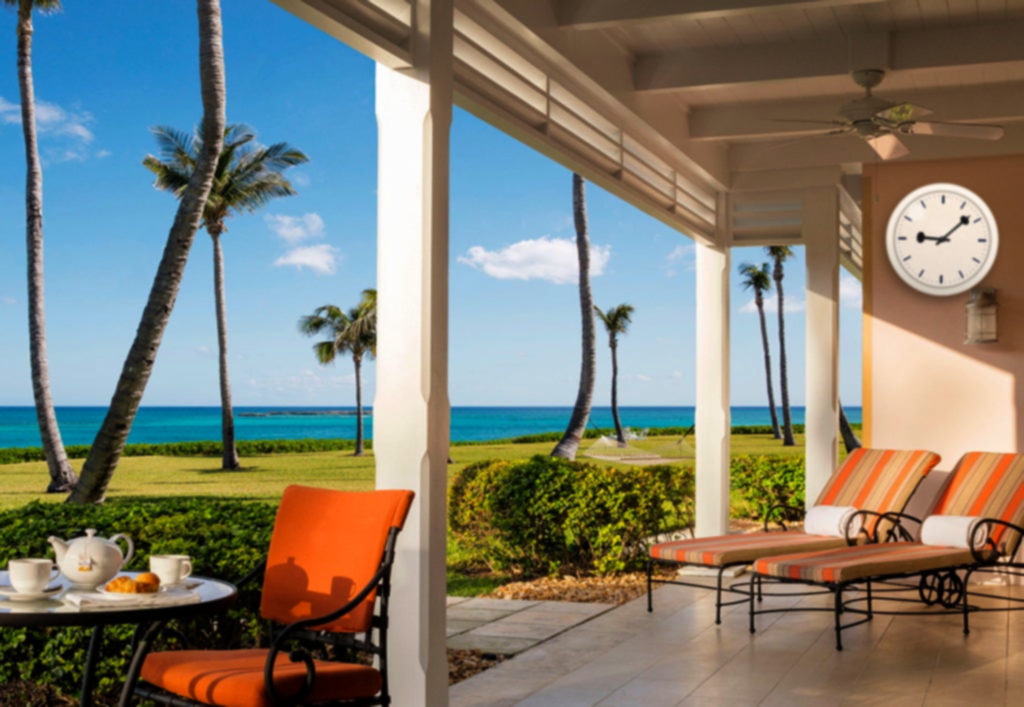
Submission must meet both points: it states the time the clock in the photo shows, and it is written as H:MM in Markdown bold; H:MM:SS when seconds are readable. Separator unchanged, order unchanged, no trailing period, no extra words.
**9:08**
